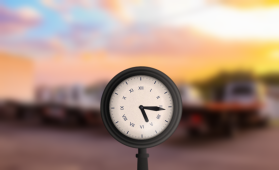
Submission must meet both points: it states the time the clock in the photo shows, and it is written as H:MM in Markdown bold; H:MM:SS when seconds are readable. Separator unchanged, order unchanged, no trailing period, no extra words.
**5:16**
